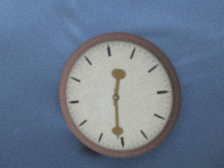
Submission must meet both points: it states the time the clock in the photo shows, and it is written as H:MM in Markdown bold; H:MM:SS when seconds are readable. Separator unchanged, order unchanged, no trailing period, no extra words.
**12:31**
